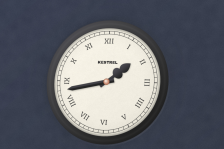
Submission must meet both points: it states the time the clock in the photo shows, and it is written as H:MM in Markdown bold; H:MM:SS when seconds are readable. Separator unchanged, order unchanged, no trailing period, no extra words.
**1:43**
